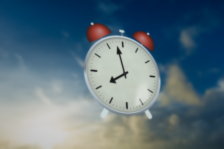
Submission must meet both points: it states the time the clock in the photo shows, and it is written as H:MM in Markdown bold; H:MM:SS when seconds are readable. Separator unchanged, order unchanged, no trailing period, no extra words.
**7:58**
